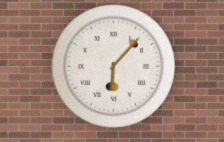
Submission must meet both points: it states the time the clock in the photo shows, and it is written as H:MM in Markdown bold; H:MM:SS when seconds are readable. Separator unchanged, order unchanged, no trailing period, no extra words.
**6:07**
